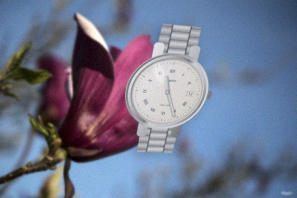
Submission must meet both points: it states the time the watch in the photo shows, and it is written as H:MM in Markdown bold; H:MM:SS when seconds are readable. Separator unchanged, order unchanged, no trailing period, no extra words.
**11:26**
